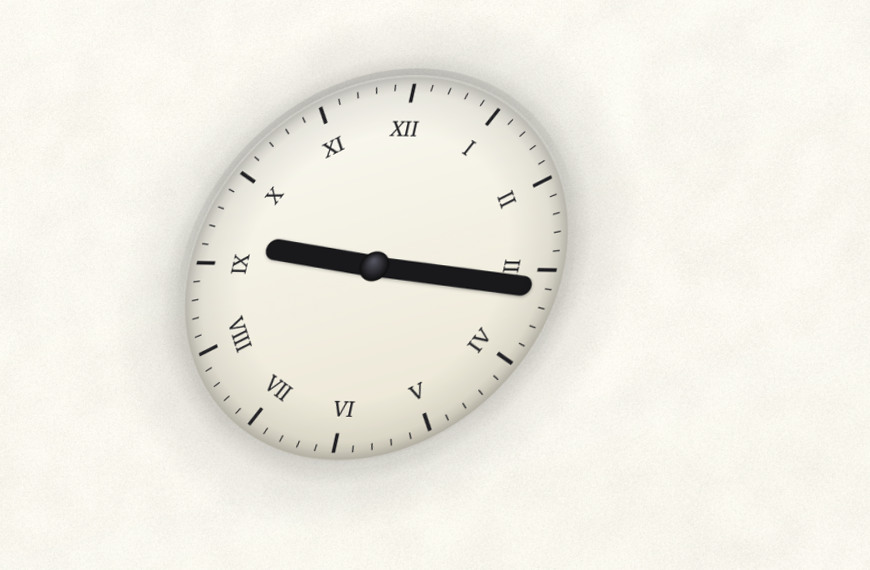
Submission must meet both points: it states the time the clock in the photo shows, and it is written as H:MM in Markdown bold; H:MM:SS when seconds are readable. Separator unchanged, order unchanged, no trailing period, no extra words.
**9:16**
